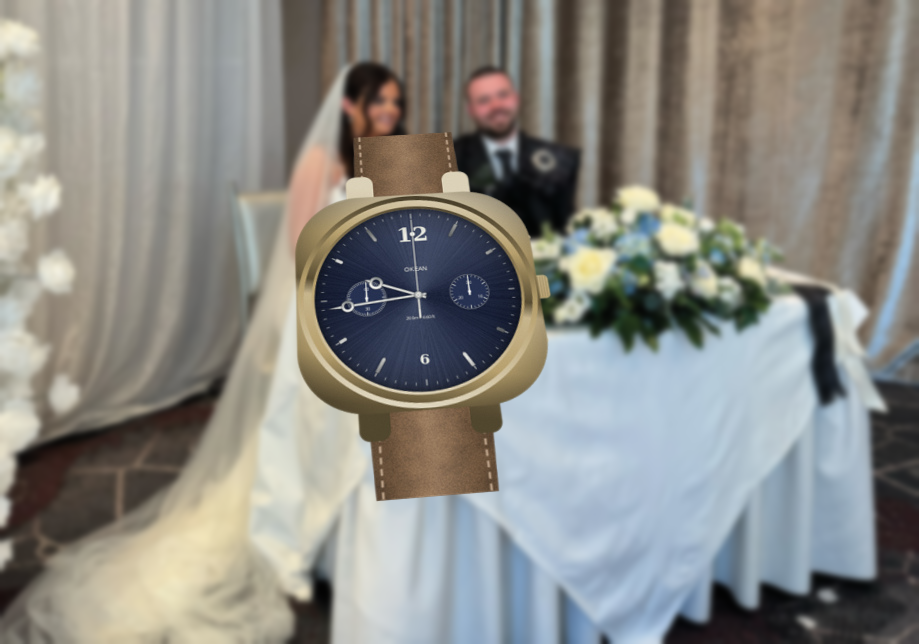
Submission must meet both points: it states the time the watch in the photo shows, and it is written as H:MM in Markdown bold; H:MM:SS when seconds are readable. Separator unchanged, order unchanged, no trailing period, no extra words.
**9:44**
